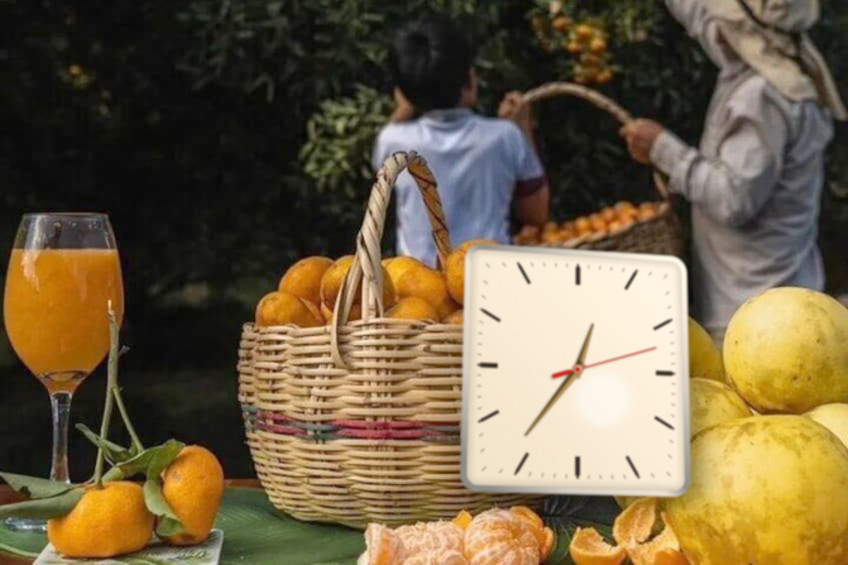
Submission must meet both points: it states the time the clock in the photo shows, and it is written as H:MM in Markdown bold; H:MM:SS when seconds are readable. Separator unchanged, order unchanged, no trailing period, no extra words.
**12:36:12**
